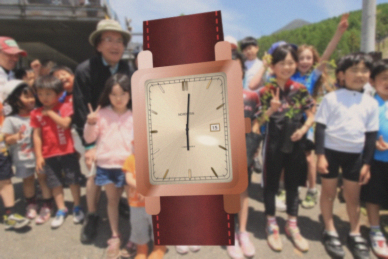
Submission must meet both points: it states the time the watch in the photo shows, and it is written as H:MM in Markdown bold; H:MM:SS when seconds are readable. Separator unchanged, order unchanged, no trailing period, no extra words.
**6:01**
